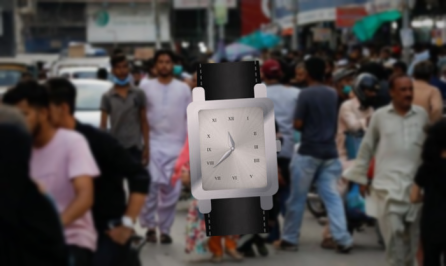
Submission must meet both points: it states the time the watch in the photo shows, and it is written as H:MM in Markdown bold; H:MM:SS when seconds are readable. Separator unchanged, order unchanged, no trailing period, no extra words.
**11:38**
